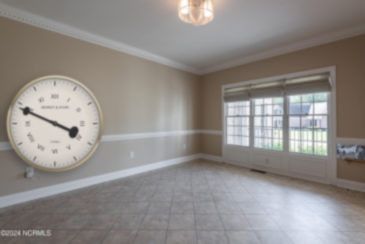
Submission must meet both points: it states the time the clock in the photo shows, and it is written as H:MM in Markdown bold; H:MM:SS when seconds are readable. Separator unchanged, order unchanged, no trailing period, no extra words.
**3:49**
